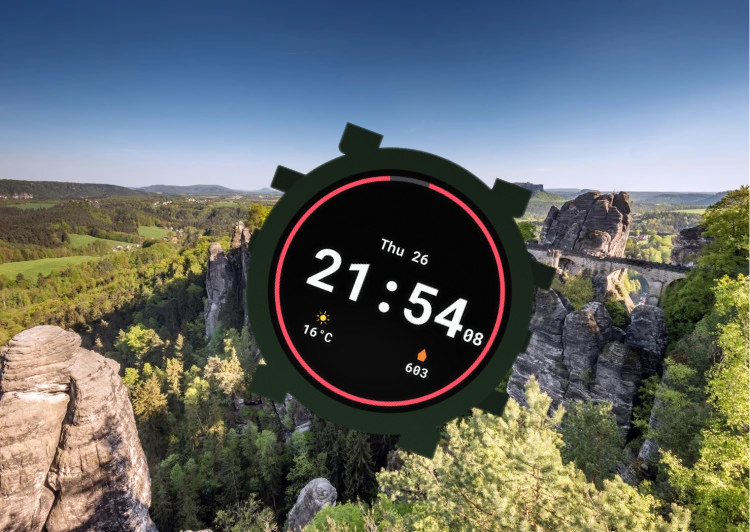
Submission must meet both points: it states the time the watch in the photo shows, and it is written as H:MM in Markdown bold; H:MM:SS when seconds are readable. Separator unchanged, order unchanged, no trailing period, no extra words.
**21:54:08**
